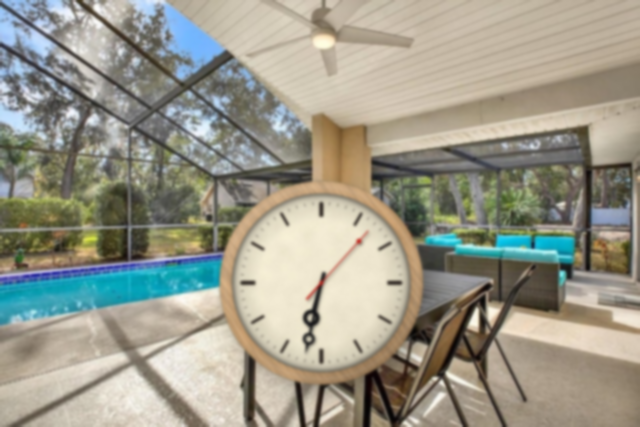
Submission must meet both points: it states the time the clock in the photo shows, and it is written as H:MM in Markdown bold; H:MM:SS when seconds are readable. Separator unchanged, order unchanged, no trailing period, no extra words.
**6:32:07**
